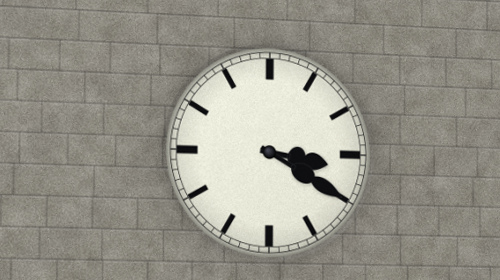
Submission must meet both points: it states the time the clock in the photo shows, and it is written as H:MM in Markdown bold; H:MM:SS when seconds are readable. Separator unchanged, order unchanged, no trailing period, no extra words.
**3:20**
